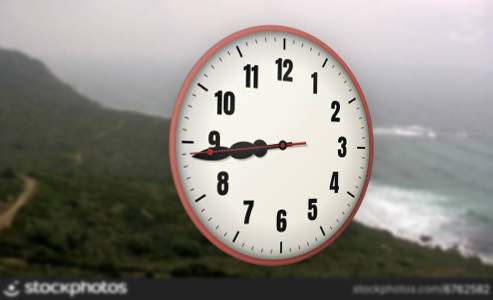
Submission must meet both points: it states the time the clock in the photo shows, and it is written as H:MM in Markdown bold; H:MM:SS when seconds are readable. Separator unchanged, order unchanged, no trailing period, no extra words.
**8:43:44**
